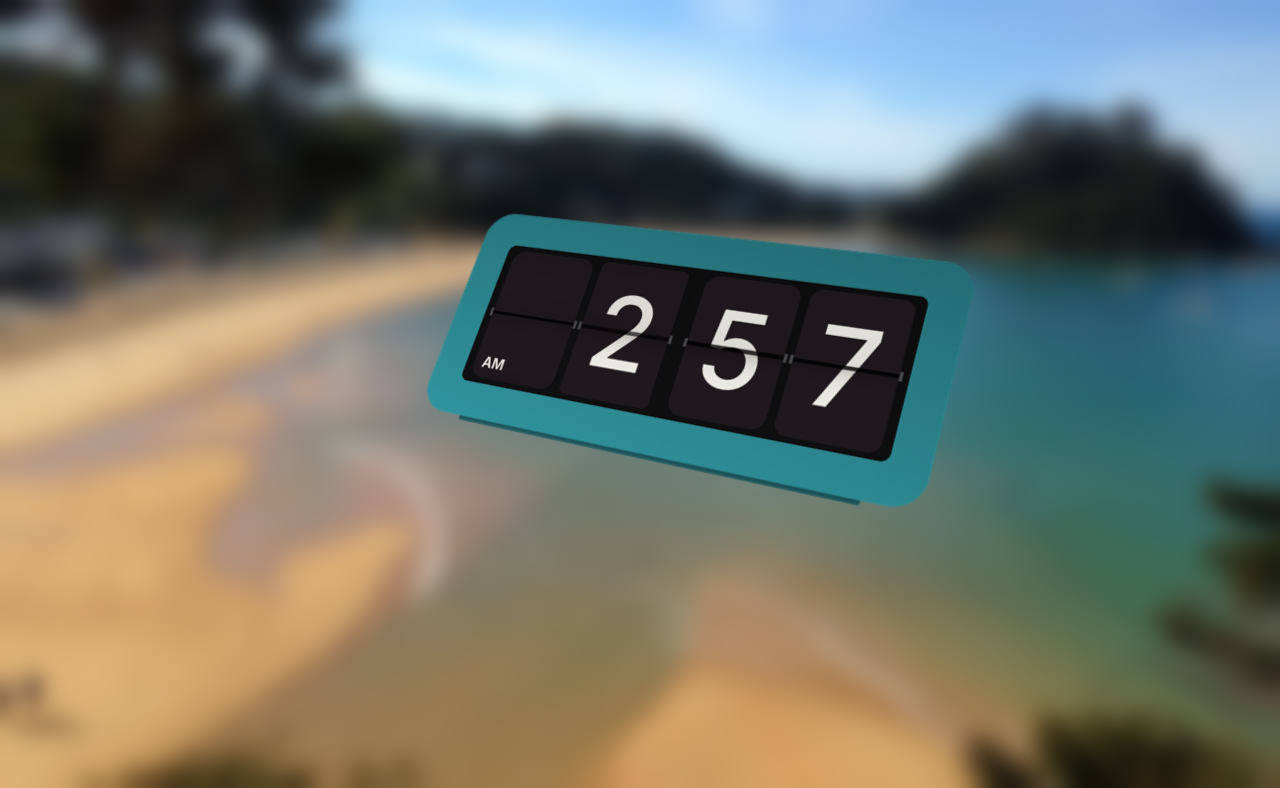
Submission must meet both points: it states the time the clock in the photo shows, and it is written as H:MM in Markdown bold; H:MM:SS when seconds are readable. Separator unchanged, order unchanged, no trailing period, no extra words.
**2:57**
